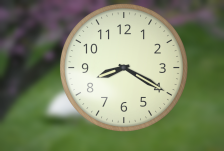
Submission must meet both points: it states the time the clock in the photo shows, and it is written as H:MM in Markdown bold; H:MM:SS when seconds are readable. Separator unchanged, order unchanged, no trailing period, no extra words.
**8:20**
